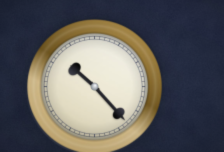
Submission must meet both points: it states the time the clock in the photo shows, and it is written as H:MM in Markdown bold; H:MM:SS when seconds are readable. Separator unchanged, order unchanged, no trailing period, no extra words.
**10:23**
